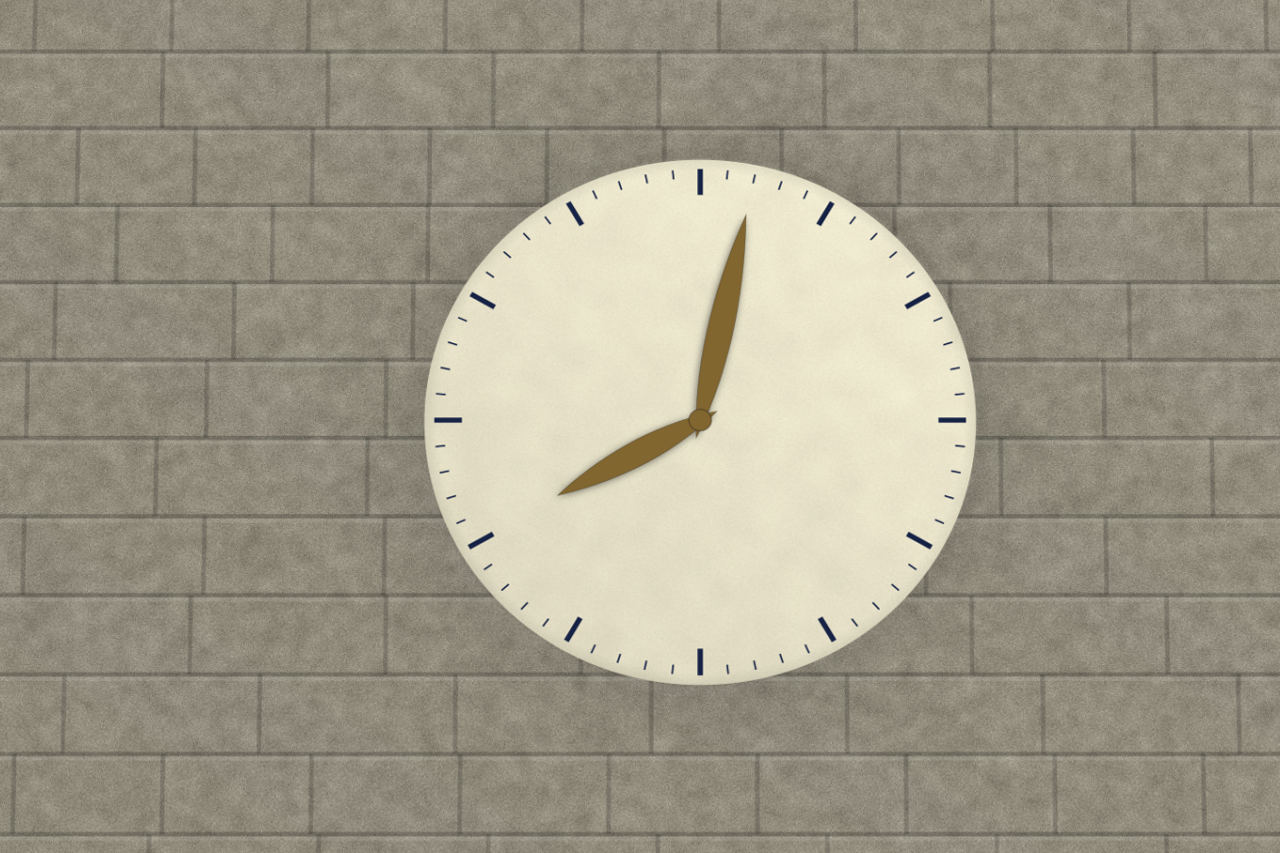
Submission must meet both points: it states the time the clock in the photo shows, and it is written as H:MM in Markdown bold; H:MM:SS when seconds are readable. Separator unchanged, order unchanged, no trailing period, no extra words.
**8:02**
